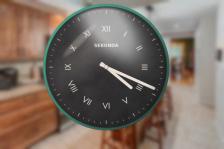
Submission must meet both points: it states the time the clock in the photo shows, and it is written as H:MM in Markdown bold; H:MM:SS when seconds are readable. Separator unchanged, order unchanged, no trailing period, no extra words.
**4:19**
